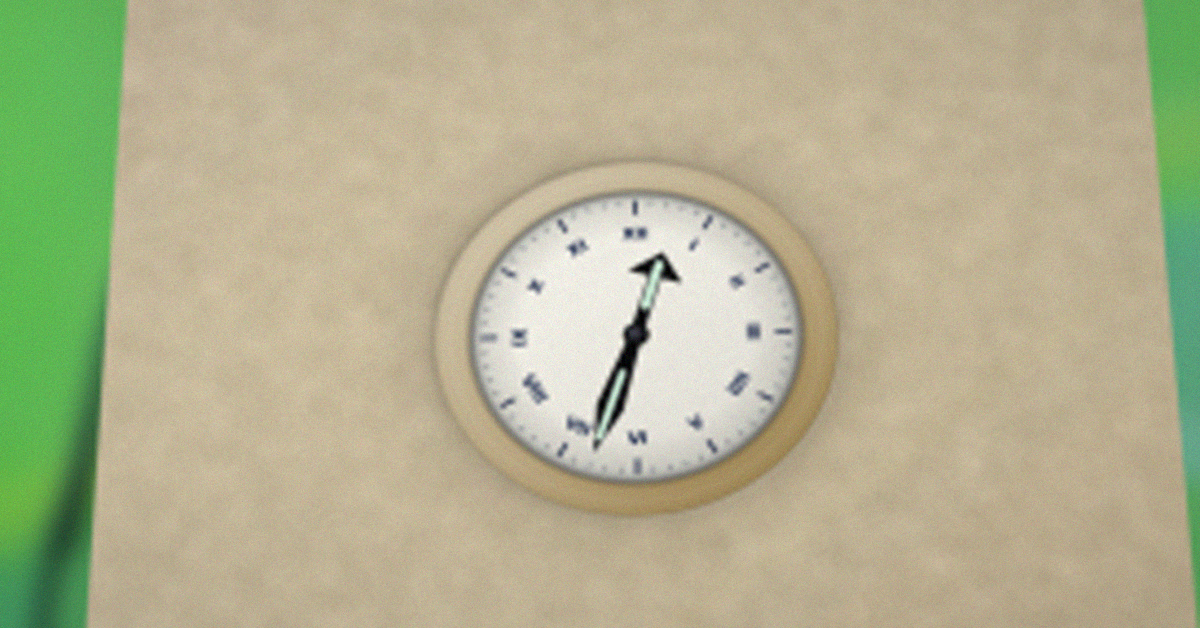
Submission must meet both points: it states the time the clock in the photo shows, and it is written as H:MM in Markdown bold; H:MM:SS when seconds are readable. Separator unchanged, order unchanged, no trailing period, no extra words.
**12:33**
